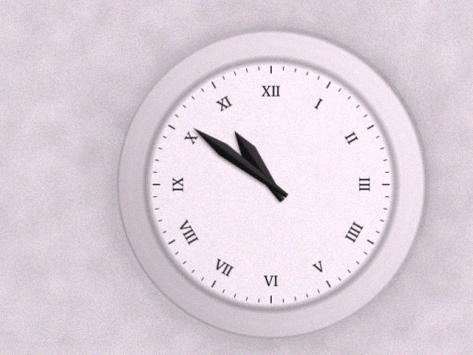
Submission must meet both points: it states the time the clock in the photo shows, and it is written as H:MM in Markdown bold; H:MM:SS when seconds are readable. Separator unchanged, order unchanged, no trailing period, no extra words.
**10:51**
